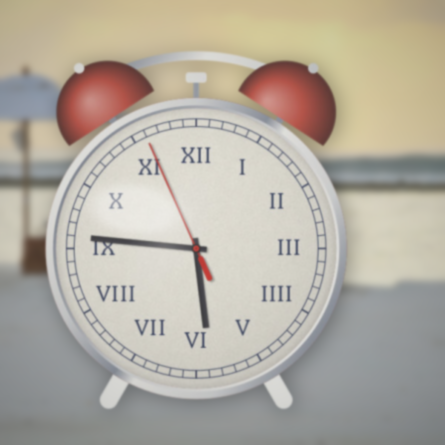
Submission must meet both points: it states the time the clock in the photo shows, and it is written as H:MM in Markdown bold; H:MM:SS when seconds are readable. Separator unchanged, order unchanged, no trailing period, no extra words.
**5:45:56**
